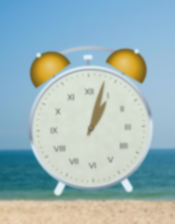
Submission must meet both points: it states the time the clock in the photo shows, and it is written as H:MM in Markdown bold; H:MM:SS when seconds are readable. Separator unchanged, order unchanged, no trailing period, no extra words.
**1:03**
